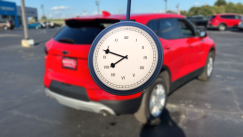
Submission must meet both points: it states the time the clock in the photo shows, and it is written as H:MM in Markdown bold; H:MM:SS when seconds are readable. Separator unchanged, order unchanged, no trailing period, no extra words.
**7:48**
